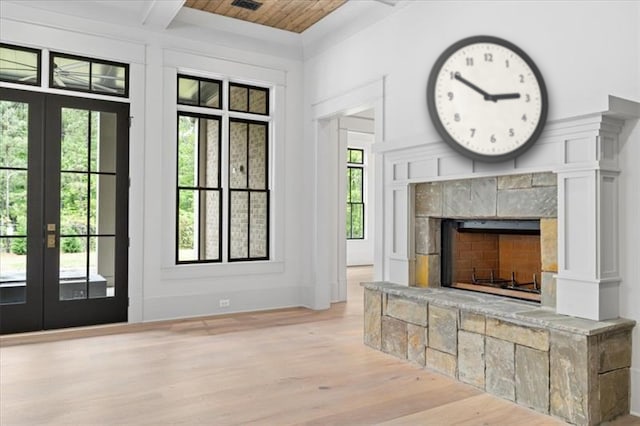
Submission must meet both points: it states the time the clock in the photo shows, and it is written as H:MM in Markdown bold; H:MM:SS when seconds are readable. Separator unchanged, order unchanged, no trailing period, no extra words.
**2:50**
